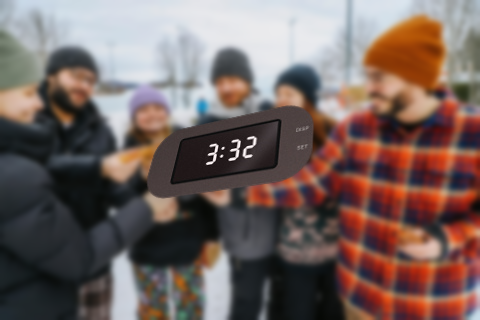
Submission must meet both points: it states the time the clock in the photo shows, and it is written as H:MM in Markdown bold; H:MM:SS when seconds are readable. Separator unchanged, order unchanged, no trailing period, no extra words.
**3:32**
